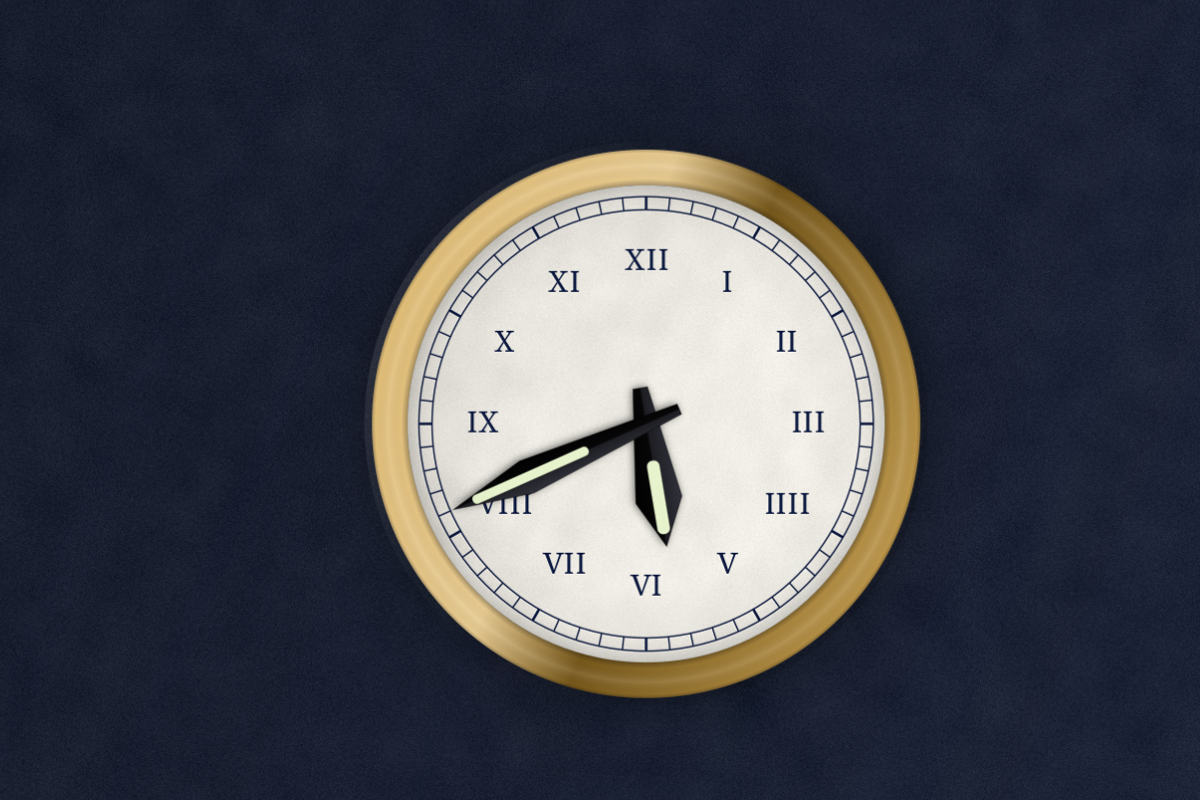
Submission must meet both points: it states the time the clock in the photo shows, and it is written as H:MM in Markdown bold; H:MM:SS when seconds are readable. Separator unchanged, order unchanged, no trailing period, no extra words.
**5:41**
